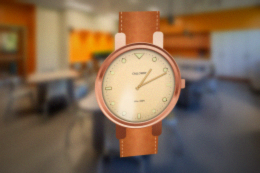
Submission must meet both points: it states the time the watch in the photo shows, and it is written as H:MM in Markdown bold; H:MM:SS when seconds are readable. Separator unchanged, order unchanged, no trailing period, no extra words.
**1:11**
